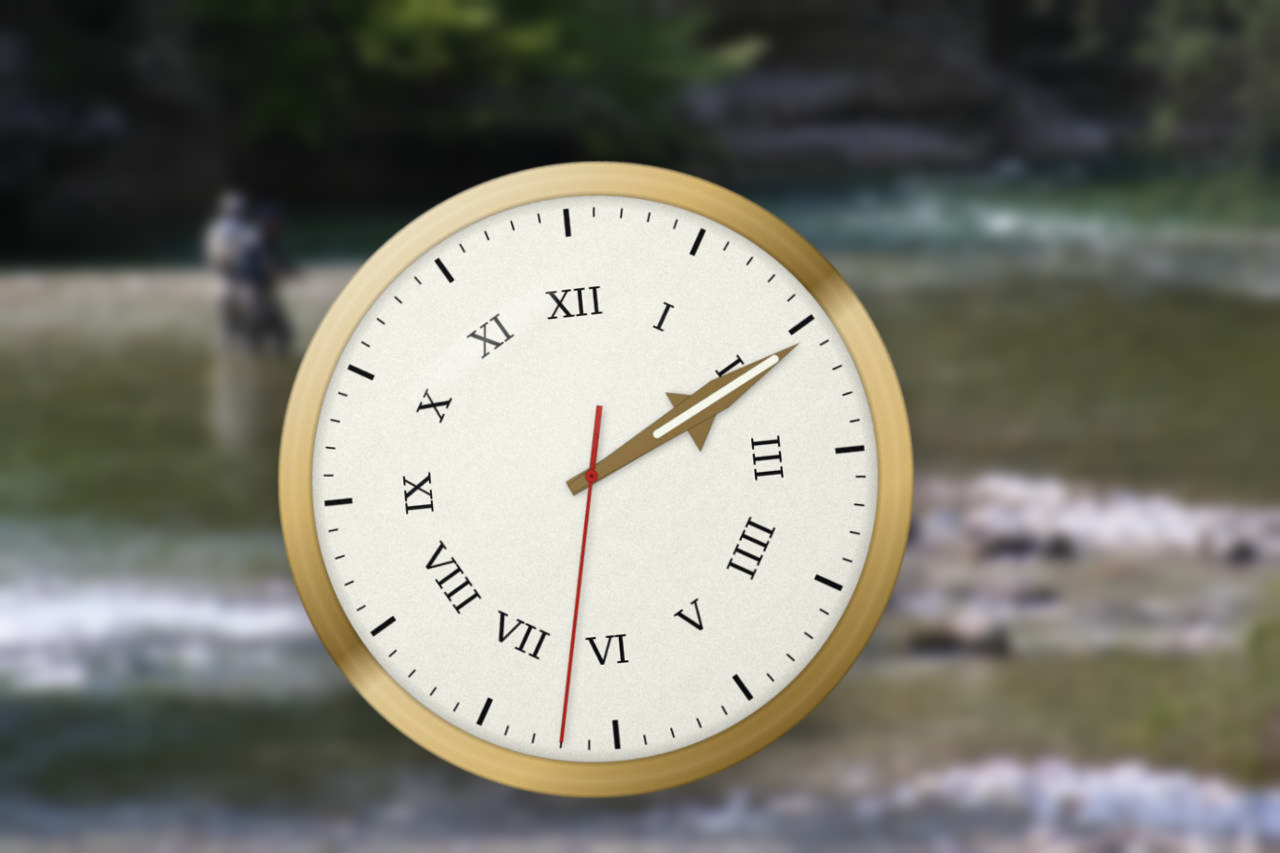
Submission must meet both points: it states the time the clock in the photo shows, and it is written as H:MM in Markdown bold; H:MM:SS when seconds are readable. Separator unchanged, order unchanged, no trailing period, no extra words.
**2:10:32**
